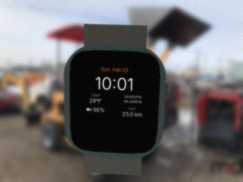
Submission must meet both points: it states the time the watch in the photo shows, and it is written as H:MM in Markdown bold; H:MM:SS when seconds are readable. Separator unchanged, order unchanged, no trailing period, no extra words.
**10:01**
